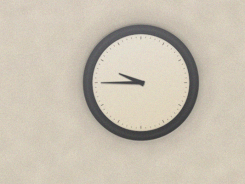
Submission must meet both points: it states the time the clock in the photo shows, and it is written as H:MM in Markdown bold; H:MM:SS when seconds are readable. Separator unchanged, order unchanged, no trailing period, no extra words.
**9:45**
